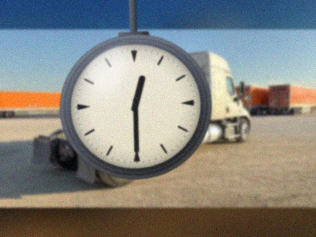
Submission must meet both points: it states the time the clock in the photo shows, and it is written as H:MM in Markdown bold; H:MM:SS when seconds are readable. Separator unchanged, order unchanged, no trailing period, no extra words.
**12:30**
